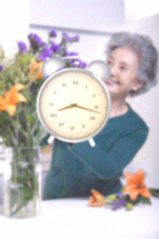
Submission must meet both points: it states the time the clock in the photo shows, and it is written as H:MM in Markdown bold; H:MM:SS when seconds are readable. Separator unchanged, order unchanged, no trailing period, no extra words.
**8:17**
